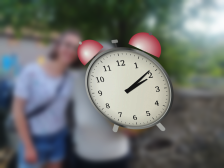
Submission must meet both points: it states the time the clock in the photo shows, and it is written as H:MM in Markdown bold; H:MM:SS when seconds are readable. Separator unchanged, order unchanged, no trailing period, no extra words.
**2:09**
